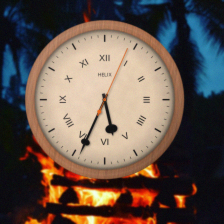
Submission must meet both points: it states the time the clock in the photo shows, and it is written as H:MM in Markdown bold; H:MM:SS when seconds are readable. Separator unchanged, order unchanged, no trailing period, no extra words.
**5:34:04**
